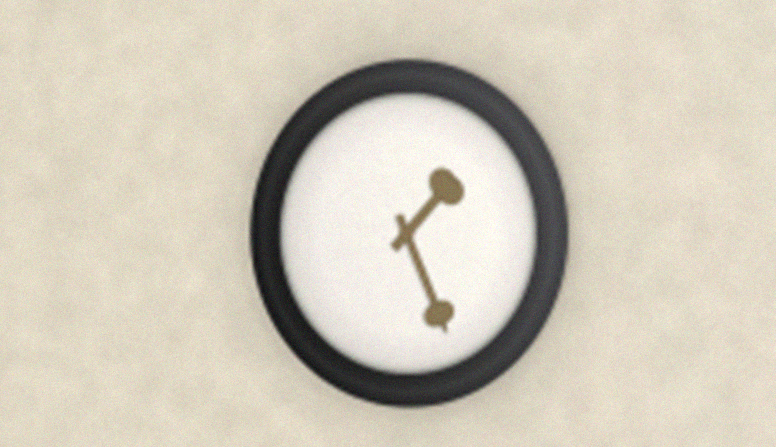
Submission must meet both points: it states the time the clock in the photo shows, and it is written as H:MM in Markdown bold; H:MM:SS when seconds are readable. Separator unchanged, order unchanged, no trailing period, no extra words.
**1:26**
